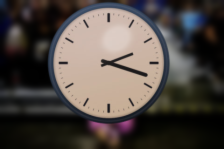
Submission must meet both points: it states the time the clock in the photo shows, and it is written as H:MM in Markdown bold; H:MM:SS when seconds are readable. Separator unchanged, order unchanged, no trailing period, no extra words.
**2:18**
